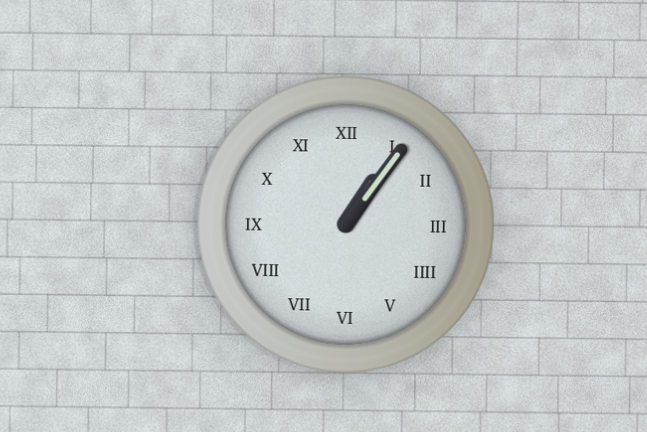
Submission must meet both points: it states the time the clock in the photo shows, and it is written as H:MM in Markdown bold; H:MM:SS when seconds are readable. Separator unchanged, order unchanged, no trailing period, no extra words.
**1:06**
